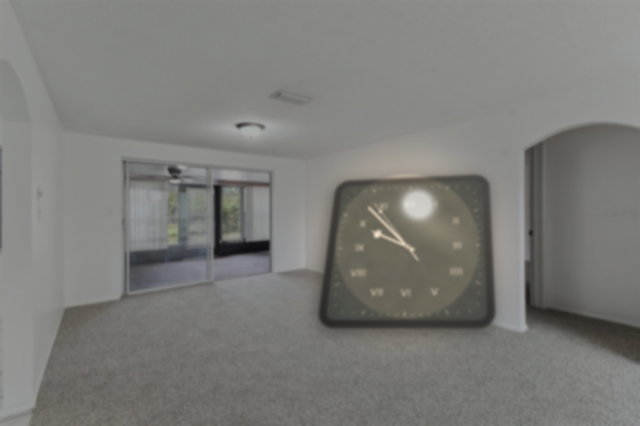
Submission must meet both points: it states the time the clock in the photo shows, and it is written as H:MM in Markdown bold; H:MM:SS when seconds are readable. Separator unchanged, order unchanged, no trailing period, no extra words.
**9:52:54**
